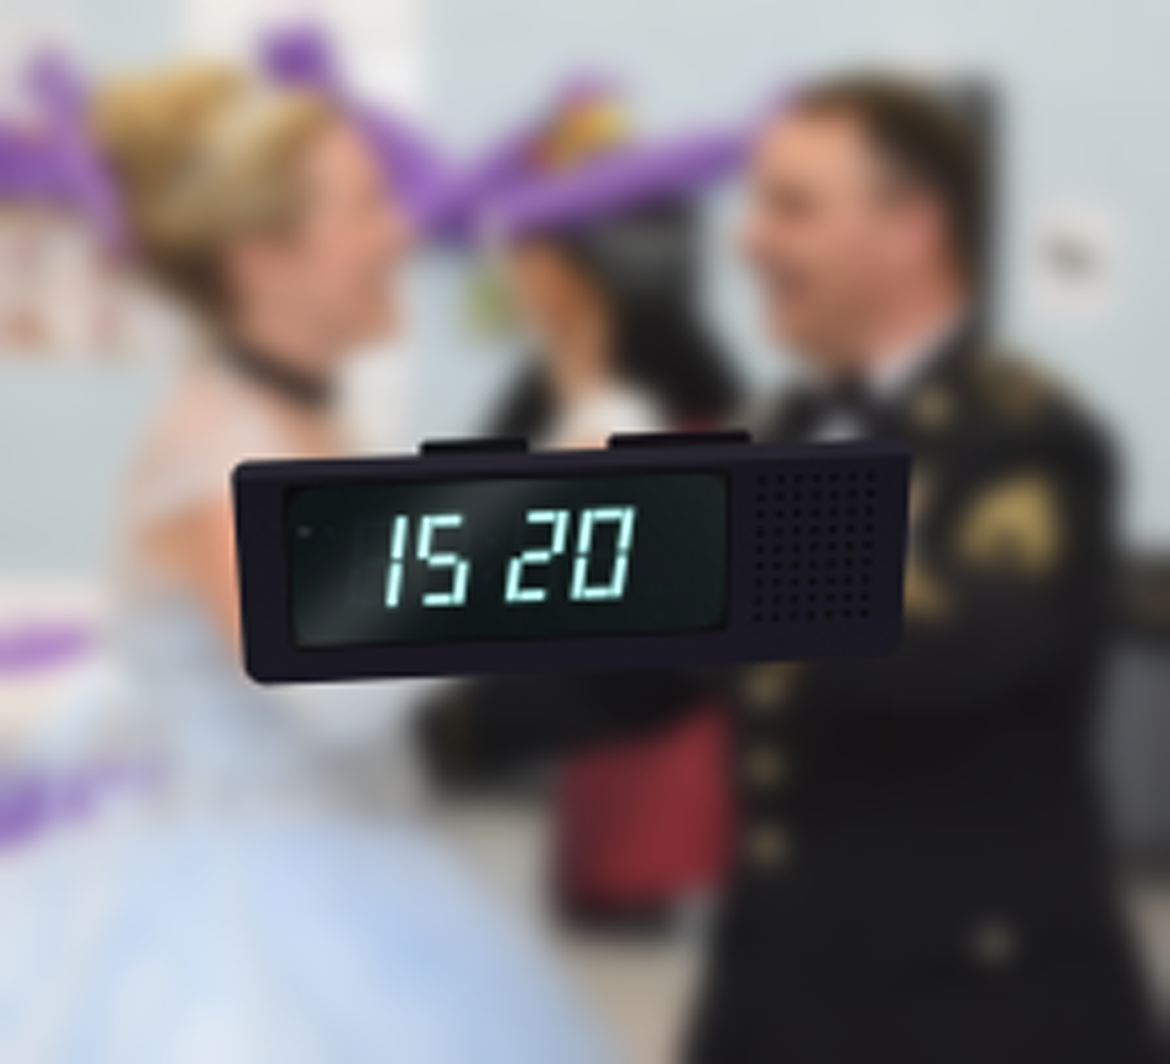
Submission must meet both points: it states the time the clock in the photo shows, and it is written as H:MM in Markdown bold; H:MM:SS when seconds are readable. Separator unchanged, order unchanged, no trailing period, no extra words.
**15:20**
